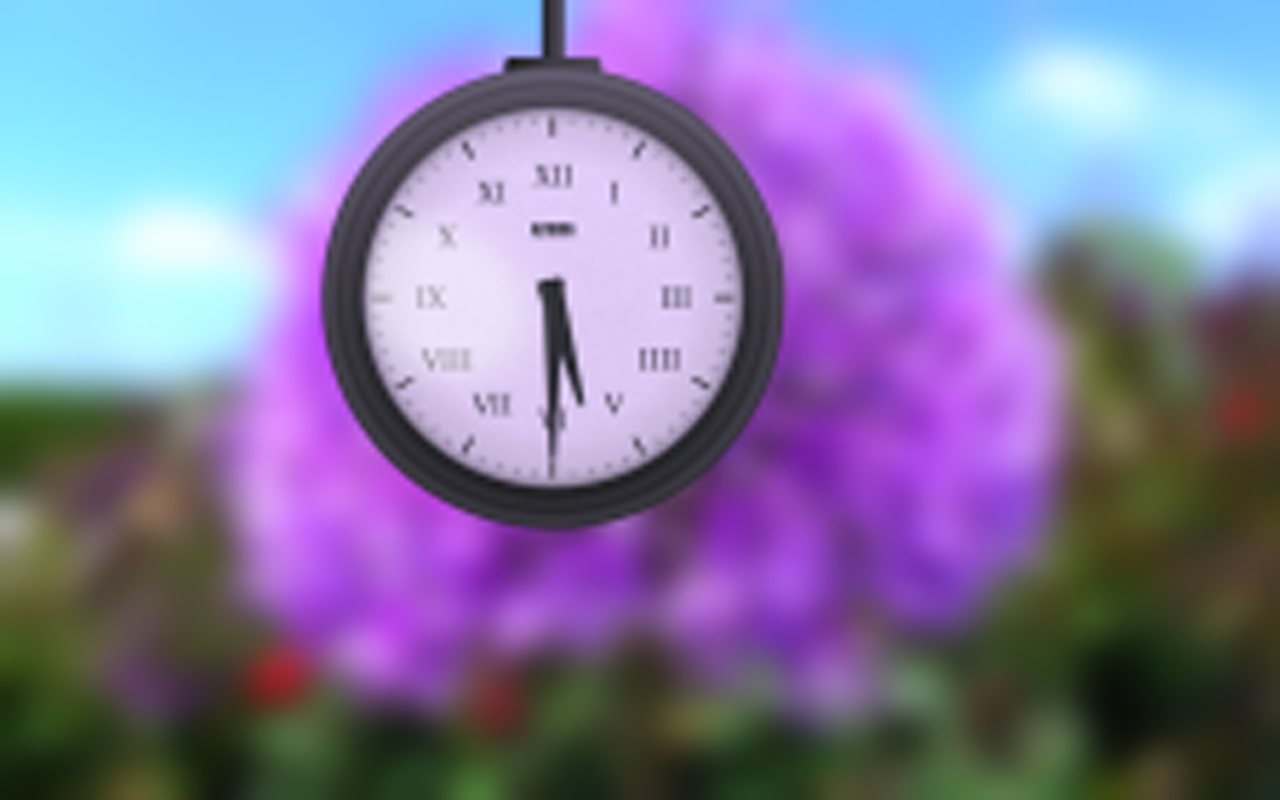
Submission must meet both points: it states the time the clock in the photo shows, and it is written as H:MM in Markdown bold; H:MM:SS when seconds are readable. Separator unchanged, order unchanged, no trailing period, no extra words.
**5:30**
